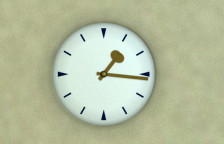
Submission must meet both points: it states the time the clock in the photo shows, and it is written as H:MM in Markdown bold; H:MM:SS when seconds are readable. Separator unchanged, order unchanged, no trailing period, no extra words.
**1:16**
